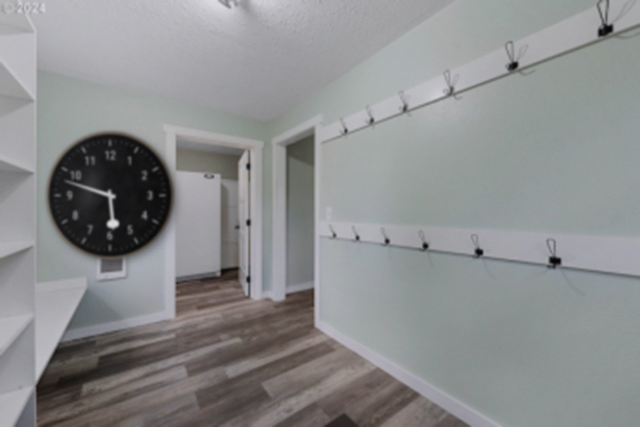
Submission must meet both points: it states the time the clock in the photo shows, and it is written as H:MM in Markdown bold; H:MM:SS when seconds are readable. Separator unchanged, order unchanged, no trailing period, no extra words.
**5:48**
